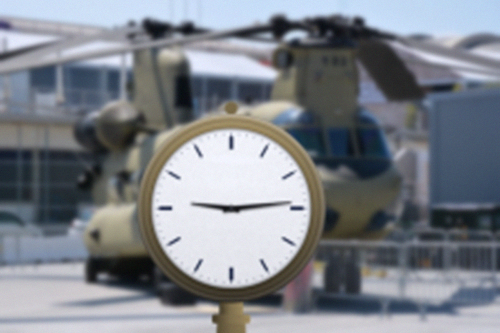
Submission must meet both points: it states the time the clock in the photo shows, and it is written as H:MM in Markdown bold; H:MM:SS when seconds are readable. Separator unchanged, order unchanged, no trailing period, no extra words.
**9:14**
